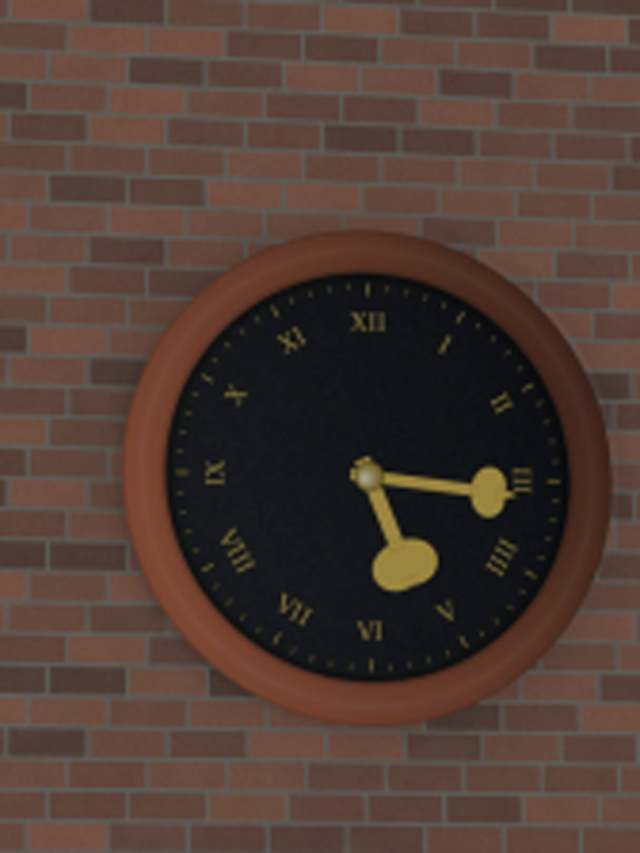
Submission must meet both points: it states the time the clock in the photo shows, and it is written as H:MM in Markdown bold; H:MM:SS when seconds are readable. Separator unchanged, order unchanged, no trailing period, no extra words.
**5:16**
